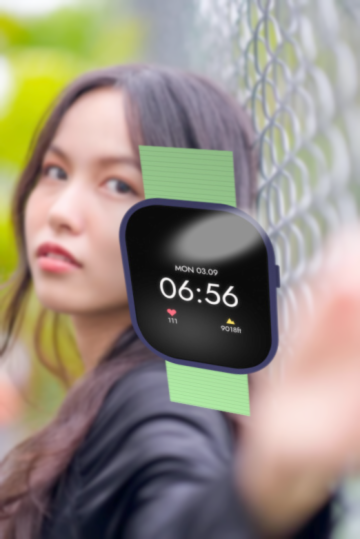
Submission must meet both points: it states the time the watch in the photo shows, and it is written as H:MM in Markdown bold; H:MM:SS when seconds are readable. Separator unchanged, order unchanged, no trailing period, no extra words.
**6:56**
